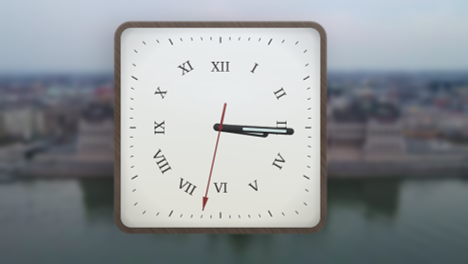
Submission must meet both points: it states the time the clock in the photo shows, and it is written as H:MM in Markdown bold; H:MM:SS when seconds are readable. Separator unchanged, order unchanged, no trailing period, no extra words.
**3:15:32**
